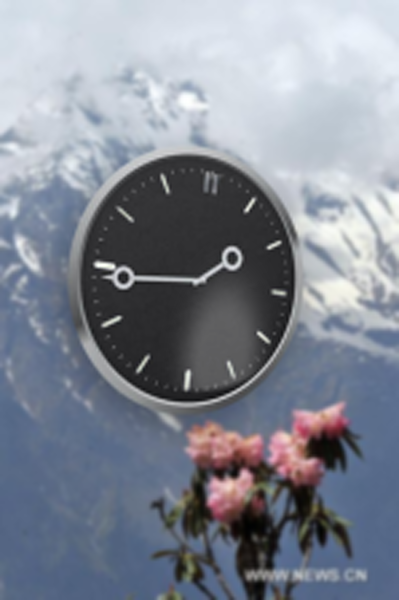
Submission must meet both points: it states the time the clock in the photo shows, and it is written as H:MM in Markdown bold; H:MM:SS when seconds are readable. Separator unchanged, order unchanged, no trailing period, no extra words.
**1:44**
